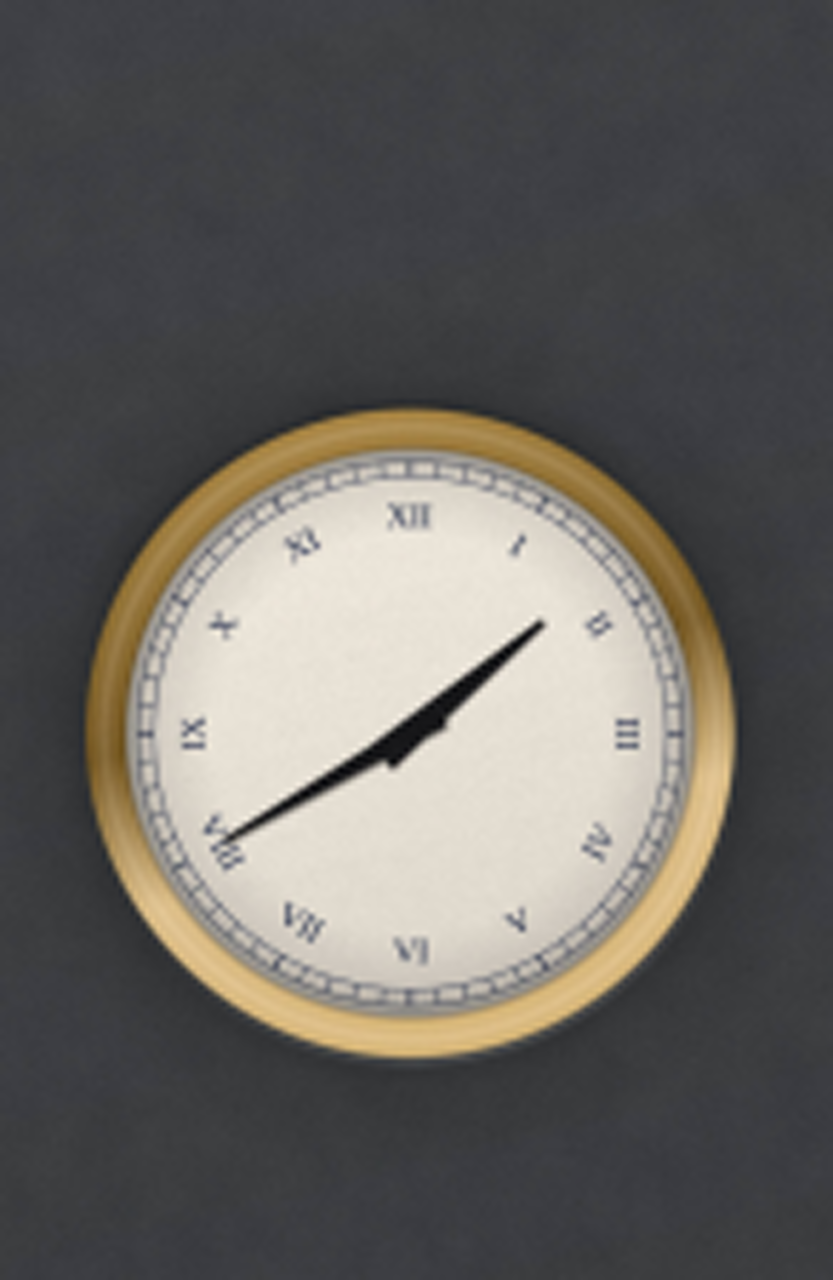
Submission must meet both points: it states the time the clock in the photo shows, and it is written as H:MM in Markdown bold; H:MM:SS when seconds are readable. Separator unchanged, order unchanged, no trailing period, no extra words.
**1:40**
